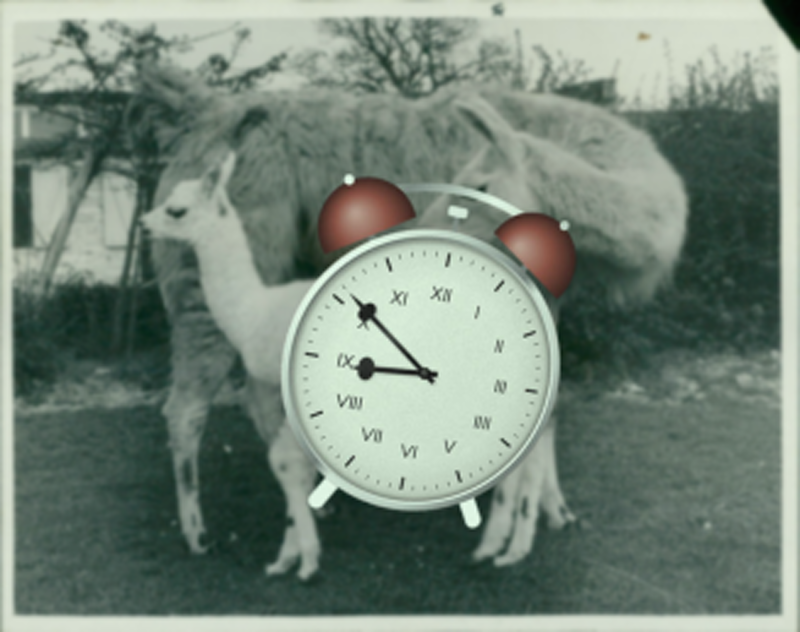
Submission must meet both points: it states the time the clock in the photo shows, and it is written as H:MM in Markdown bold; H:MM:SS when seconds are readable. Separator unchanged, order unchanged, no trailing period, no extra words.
**8:51**
